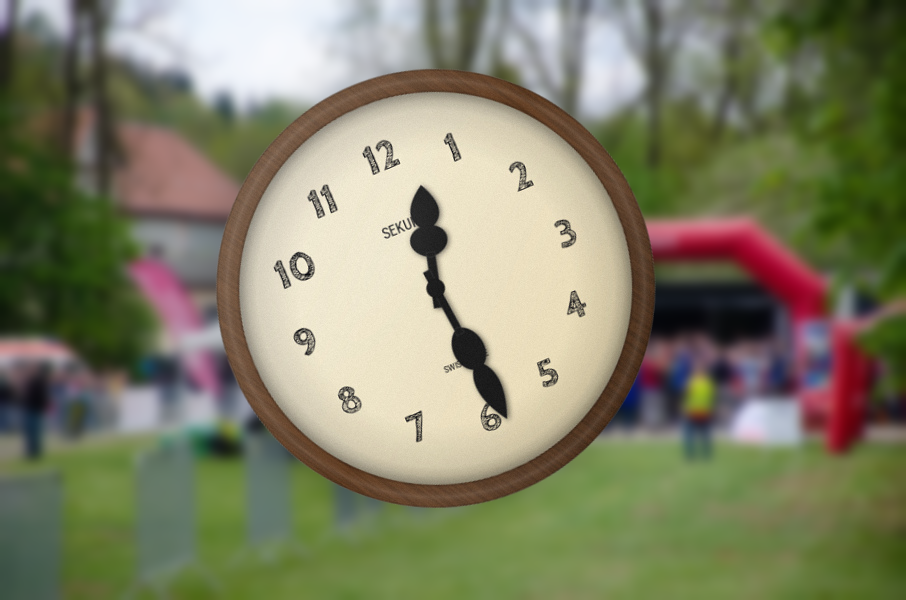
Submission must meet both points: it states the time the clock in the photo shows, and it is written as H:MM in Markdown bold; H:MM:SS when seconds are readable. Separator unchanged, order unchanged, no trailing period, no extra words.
**12:29**
